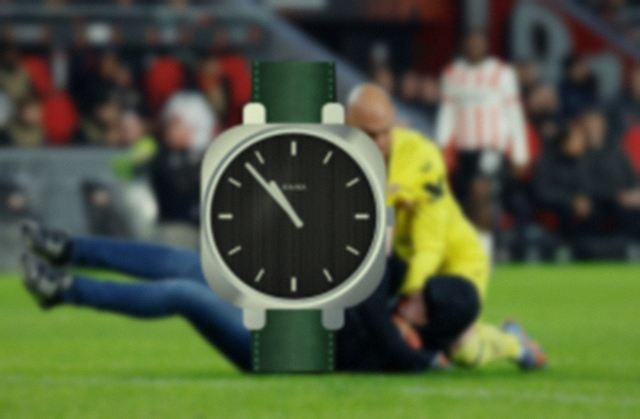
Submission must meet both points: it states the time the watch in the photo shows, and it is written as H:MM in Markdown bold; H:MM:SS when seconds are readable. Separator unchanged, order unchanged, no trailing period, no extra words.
**10:53**
